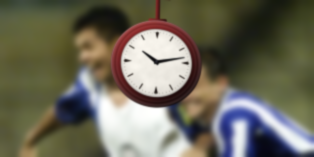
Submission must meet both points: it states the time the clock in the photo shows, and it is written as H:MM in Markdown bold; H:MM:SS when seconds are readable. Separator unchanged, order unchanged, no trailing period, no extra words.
**10:13**
